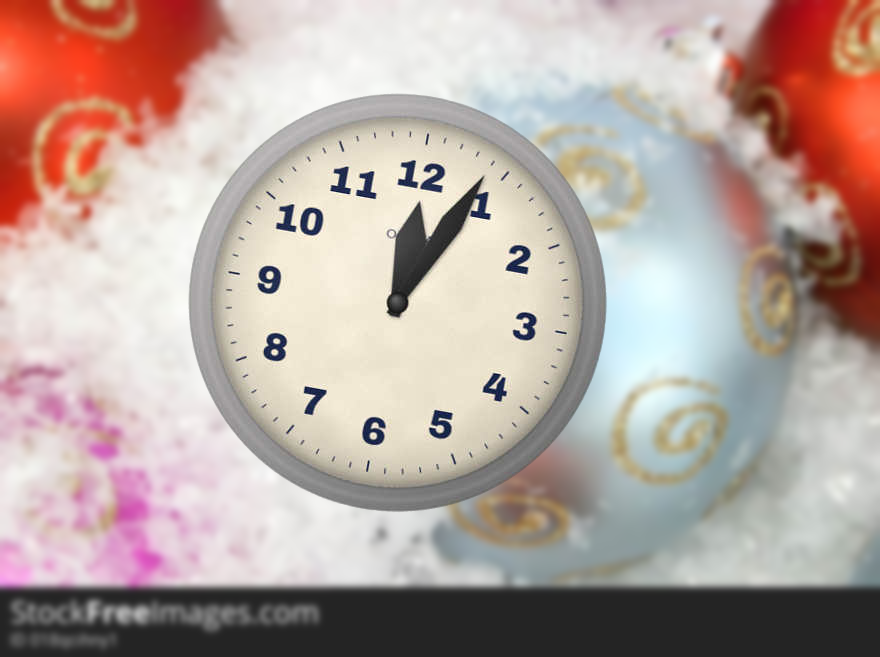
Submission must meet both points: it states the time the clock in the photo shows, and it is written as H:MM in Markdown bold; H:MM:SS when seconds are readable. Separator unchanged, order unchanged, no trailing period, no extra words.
**12:04**
